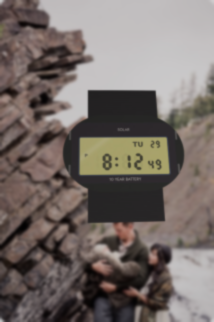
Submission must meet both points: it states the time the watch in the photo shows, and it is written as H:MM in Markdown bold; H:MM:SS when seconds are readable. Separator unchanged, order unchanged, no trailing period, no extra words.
**8:12:49**
